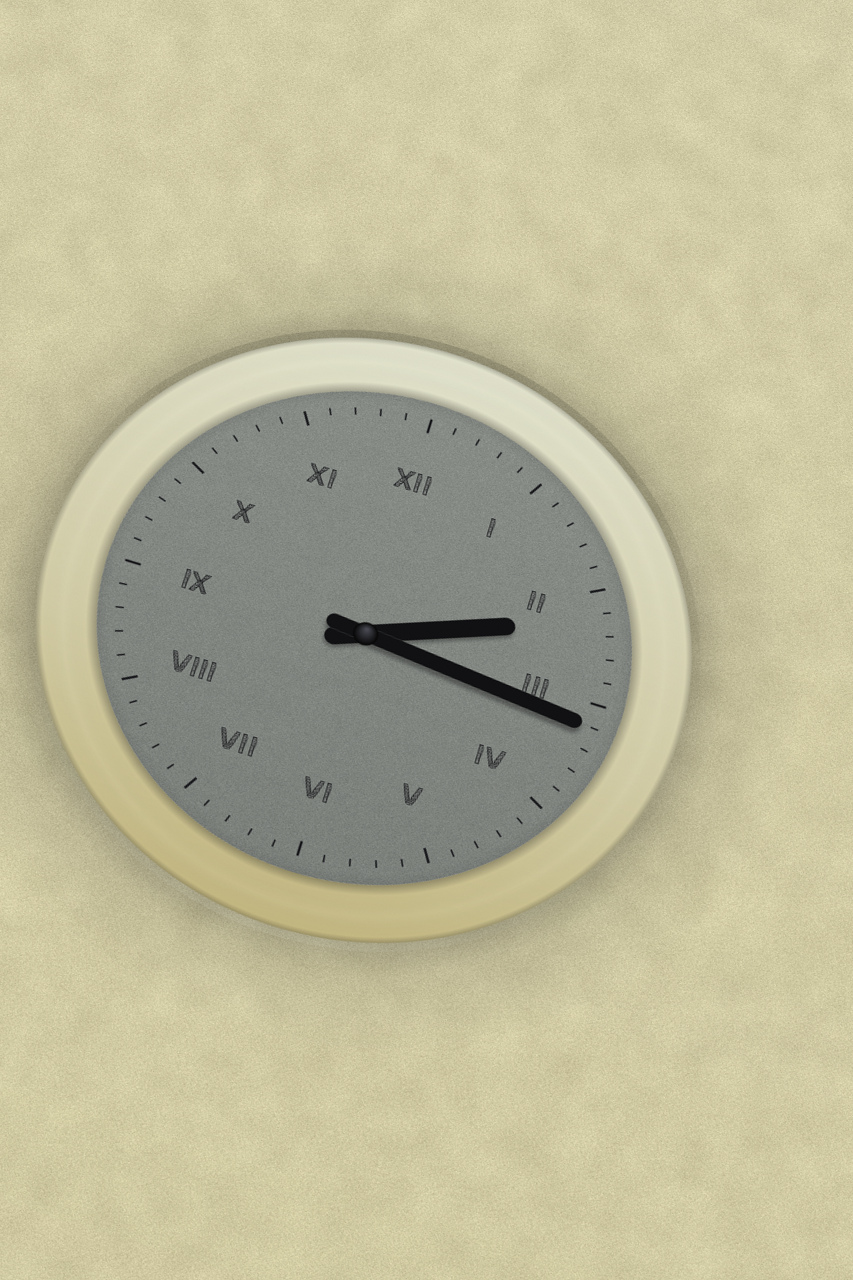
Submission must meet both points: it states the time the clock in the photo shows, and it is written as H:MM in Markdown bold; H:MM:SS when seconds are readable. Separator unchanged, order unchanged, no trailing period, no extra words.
**2:16**
